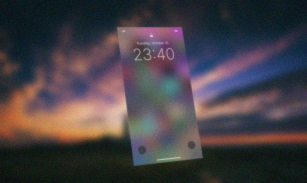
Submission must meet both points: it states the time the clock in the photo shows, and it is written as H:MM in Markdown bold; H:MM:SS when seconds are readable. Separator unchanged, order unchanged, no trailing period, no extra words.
**23:40**
